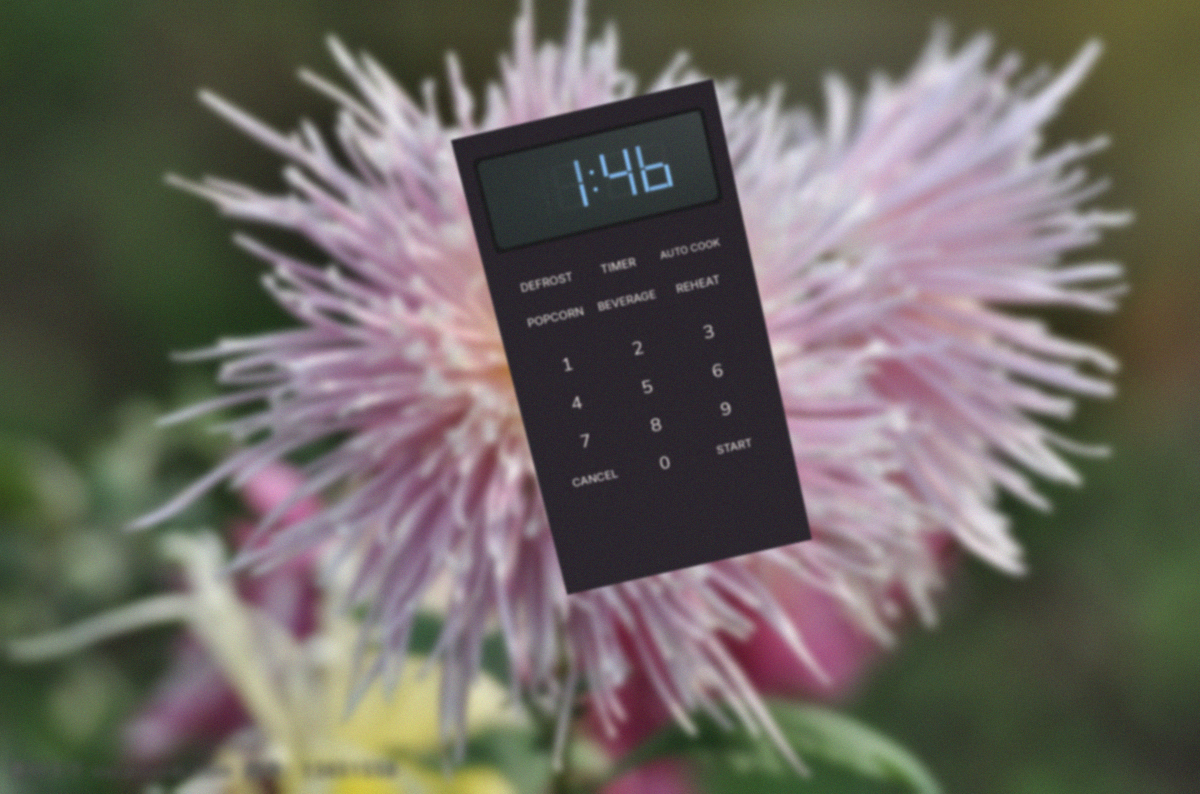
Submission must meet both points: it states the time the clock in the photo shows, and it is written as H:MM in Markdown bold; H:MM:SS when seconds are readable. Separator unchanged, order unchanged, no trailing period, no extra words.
**1:46**
